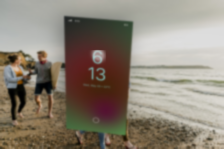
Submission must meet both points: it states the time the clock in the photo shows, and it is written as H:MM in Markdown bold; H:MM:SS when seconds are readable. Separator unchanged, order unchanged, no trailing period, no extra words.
**6:13**
